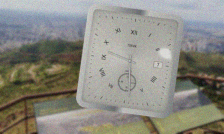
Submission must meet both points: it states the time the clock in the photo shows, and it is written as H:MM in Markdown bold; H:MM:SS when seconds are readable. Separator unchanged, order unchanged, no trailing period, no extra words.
**9:29**
